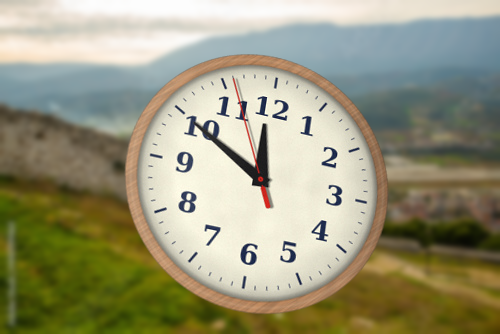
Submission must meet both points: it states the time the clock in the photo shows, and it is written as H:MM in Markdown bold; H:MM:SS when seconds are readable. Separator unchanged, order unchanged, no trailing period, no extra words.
**11:49:56**
